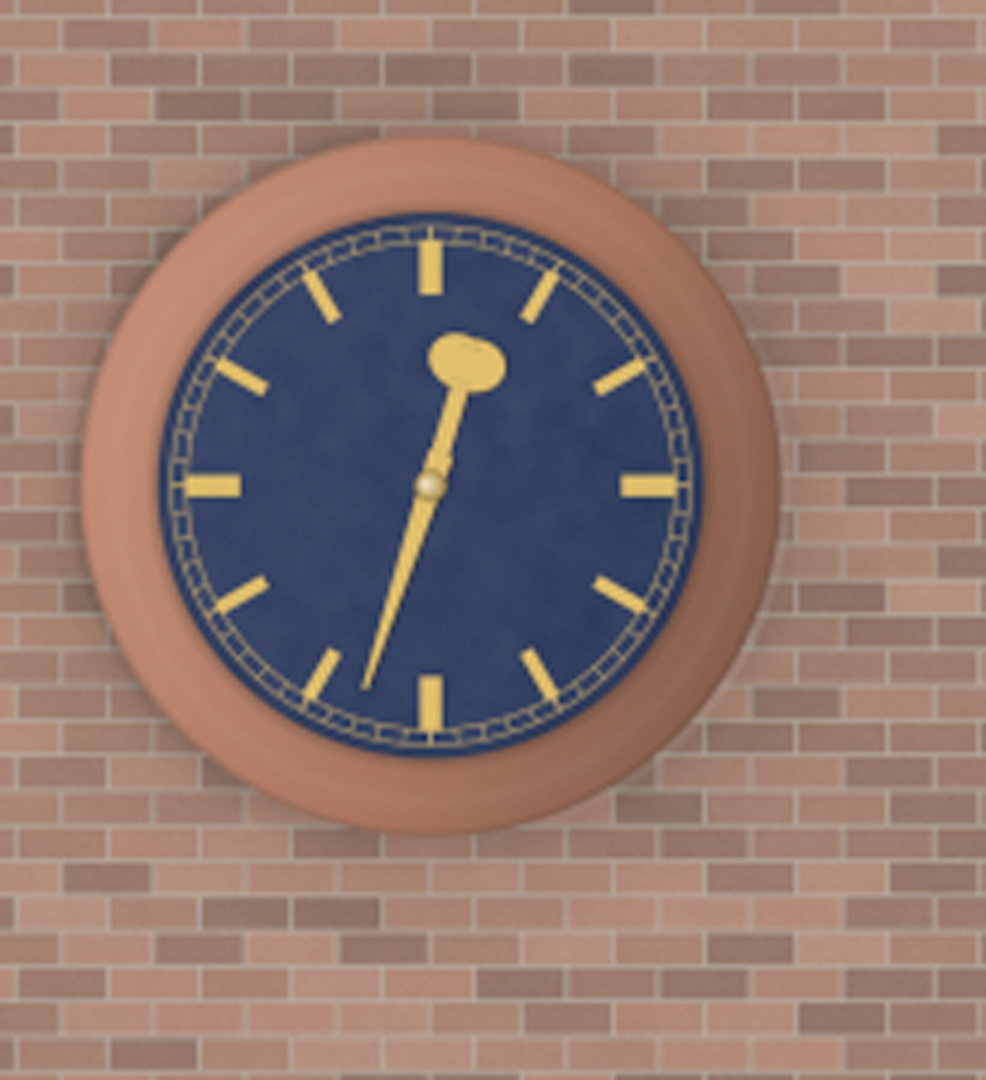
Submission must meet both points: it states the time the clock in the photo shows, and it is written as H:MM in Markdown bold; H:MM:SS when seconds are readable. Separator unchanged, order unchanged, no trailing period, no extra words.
**12:33**
